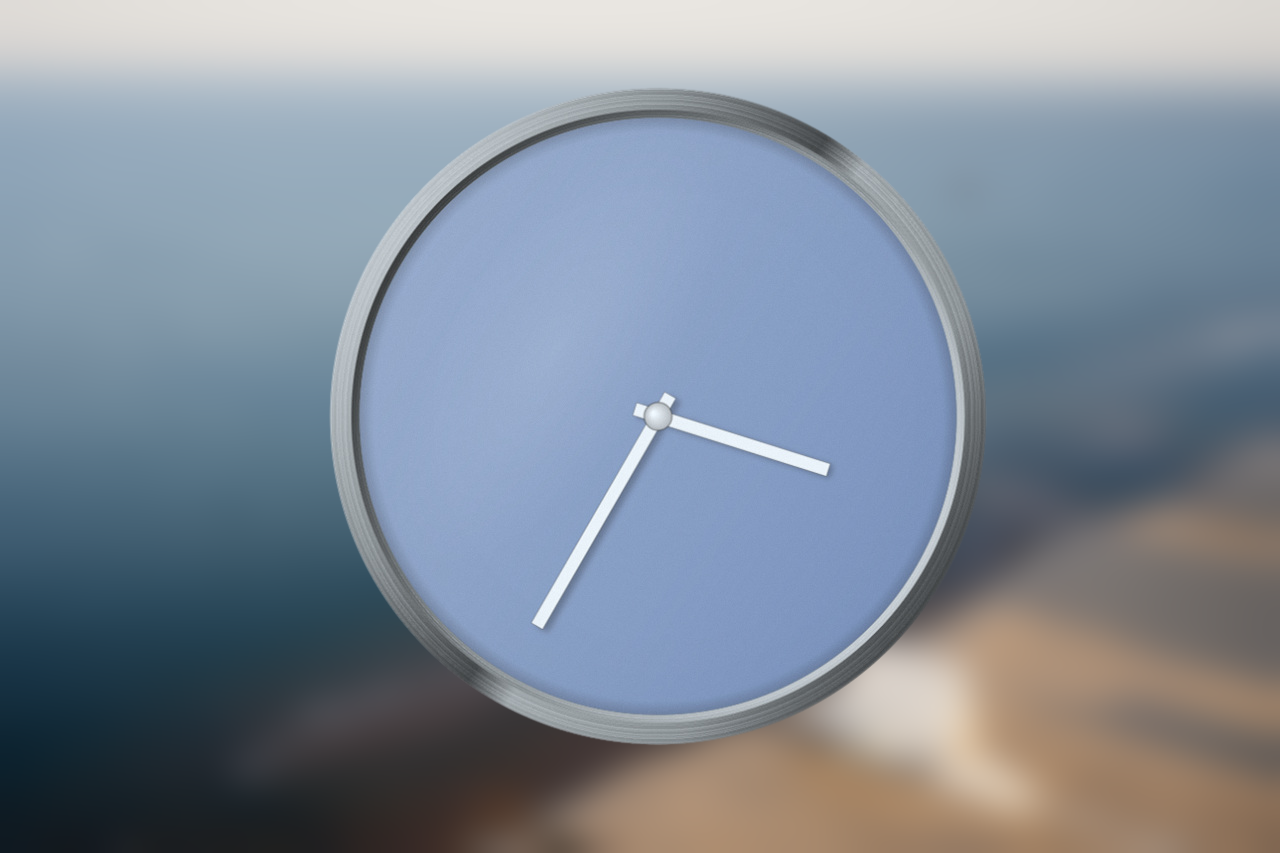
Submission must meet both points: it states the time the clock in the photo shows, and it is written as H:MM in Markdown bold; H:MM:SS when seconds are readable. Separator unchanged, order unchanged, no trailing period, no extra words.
**3:35**
